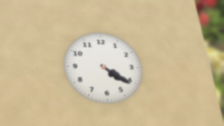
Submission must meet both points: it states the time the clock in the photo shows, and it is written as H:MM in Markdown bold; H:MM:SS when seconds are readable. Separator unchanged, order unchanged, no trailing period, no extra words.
**4:21**
